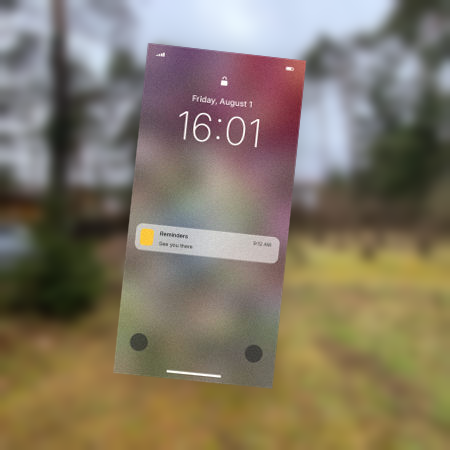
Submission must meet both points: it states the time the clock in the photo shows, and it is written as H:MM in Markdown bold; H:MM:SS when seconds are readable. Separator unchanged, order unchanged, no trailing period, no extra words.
**16:01**
